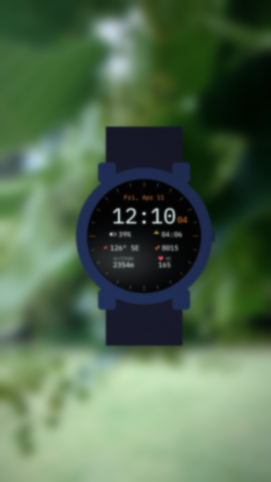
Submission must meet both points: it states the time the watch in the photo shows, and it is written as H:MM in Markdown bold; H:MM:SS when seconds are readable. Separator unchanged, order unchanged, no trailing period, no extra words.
**12:10**
